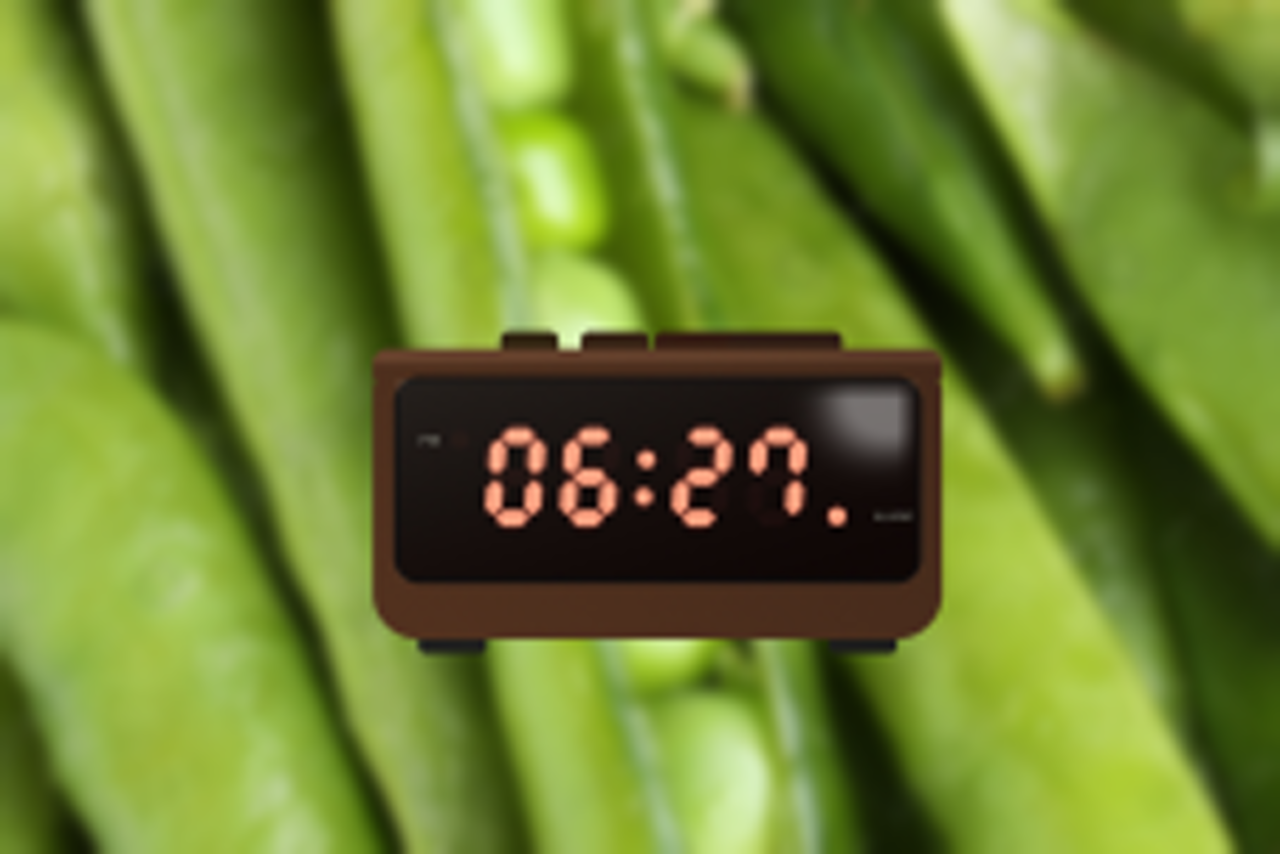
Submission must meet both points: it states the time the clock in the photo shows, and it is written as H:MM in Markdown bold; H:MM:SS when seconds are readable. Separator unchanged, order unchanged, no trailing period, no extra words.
**6:27**
